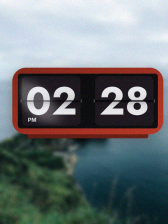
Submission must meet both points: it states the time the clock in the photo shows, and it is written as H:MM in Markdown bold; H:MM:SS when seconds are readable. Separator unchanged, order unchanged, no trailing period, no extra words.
**2:28**
